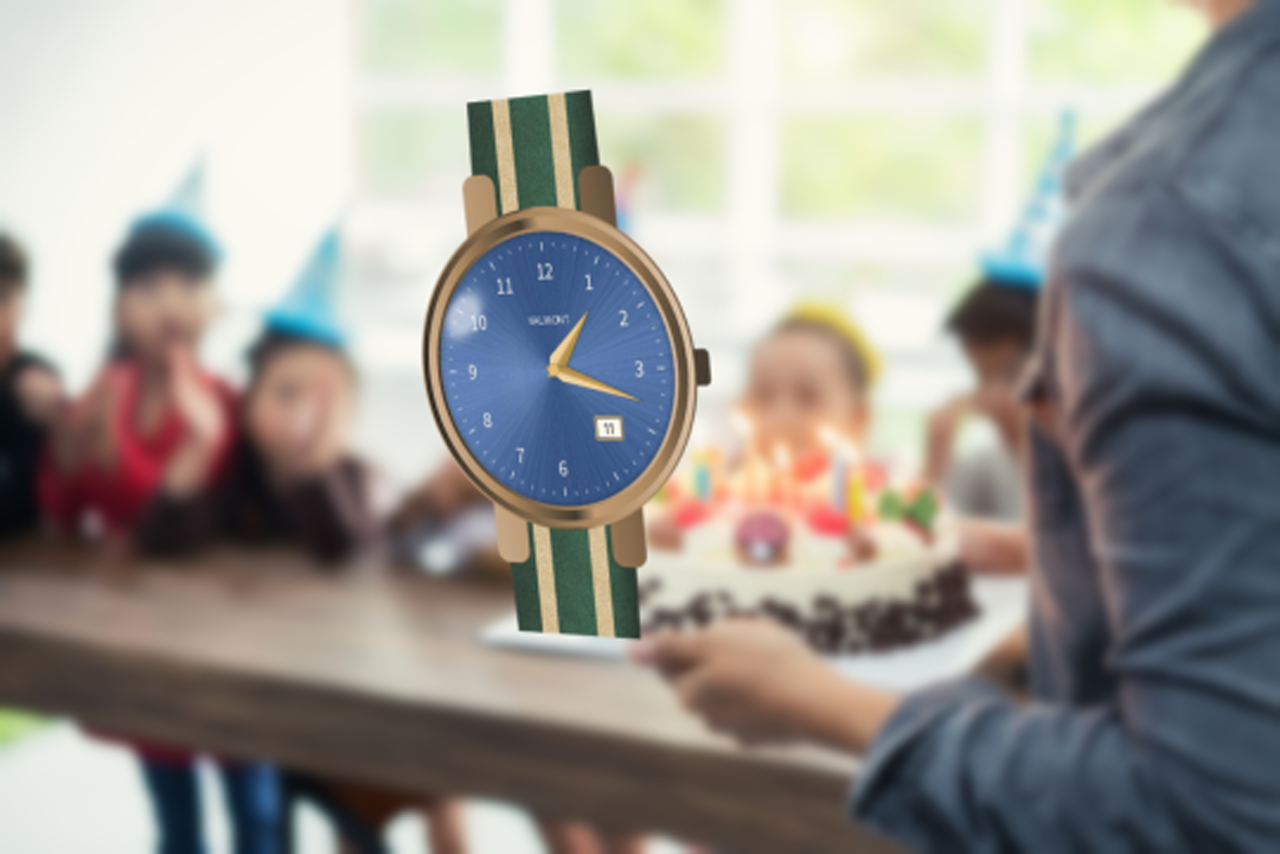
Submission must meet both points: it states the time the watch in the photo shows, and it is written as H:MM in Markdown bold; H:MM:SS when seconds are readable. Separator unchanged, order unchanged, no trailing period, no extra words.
**1:18**
